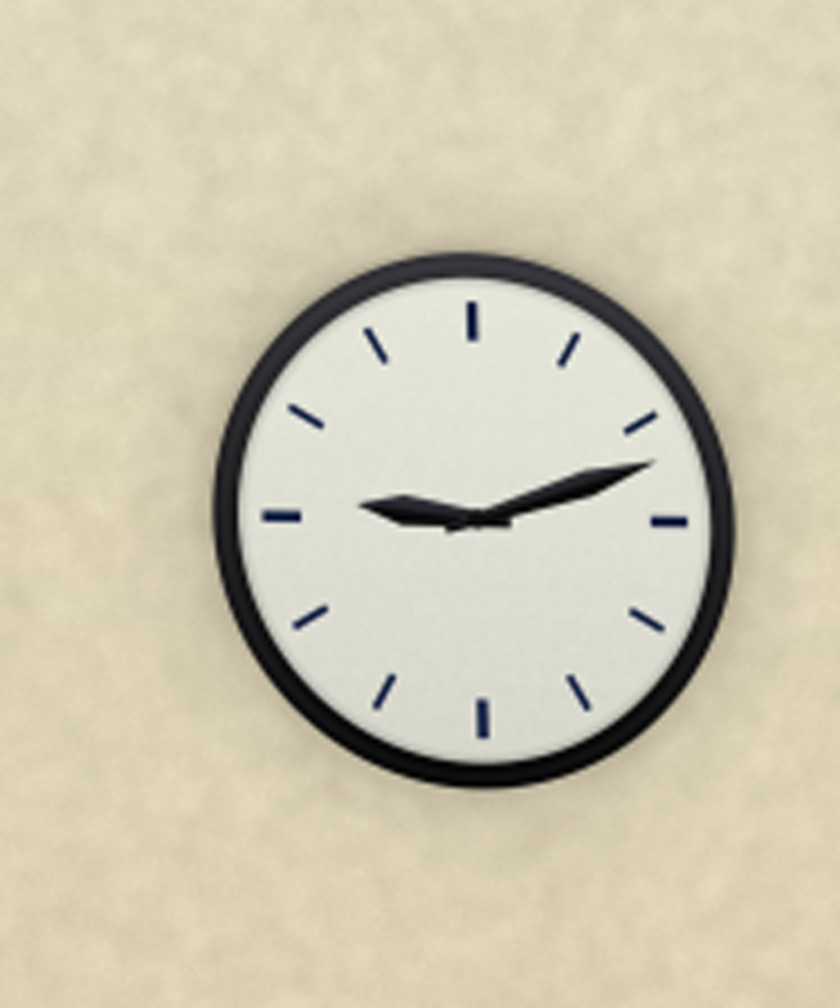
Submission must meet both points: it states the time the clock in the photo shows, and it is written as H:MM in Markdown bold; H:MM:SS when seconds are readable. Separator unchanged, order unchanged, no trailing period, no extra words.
**9:12**
